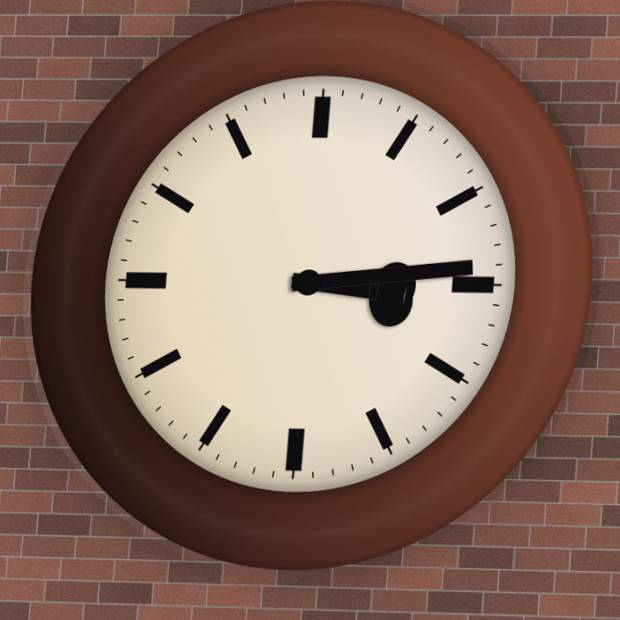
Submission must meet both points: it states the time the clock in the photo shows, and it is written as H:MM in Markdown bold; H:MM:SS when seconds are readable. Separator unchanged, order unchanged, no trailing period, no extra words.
**3:14**
